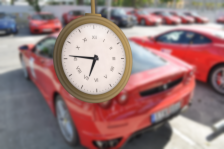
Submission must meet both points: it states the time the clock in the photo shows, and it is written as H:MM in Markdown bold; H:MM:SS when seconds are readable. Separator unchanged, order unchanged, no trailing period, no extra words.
**6:46**
